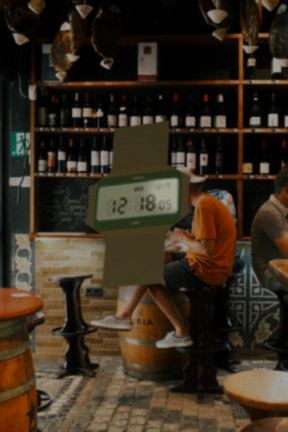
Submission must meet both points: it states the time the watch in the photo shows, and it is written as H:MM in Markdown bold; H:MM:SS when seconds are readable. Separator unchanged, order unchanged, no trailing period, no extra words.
**12:18:05**
